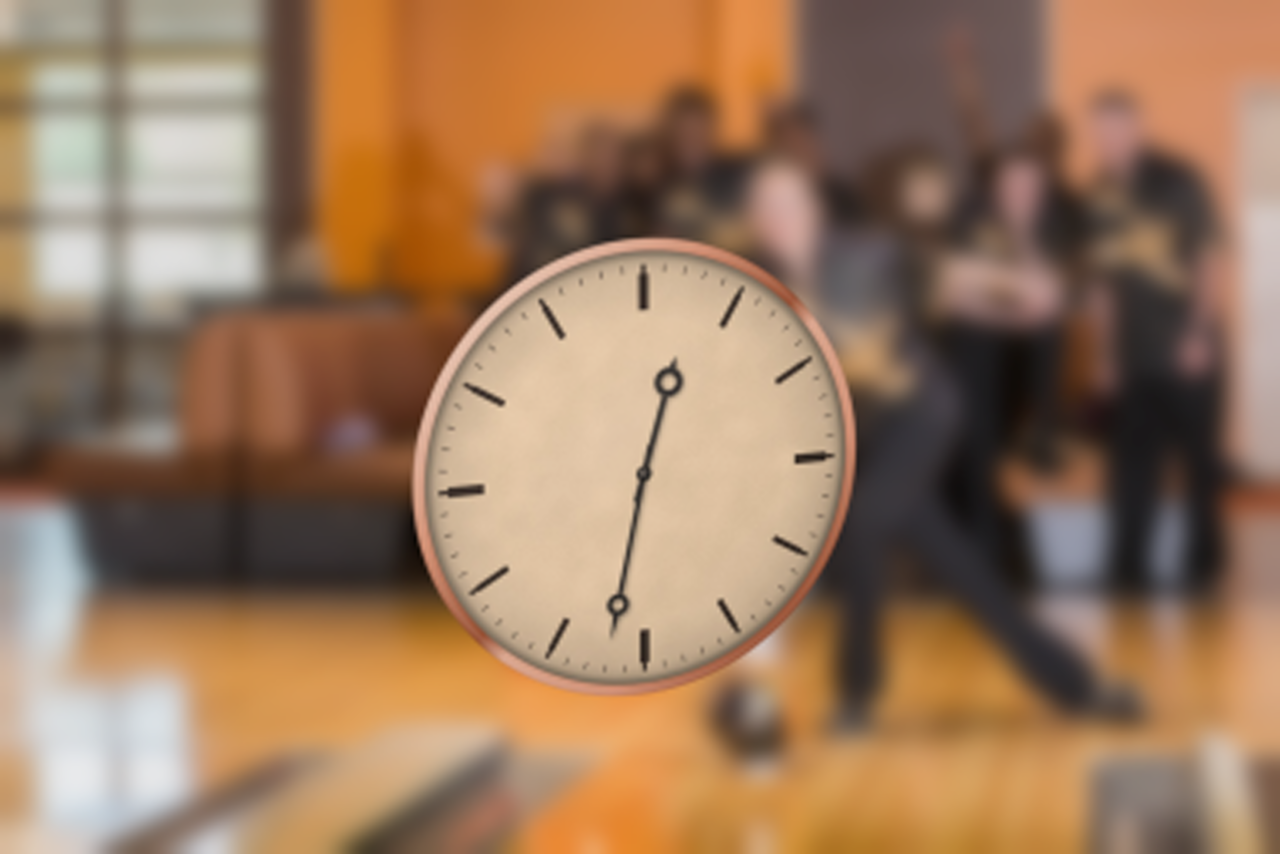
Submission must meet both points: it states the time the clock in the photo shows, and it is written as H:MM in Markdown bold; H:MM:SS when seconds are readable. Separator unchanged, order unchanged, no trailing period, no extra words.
**12:32**
